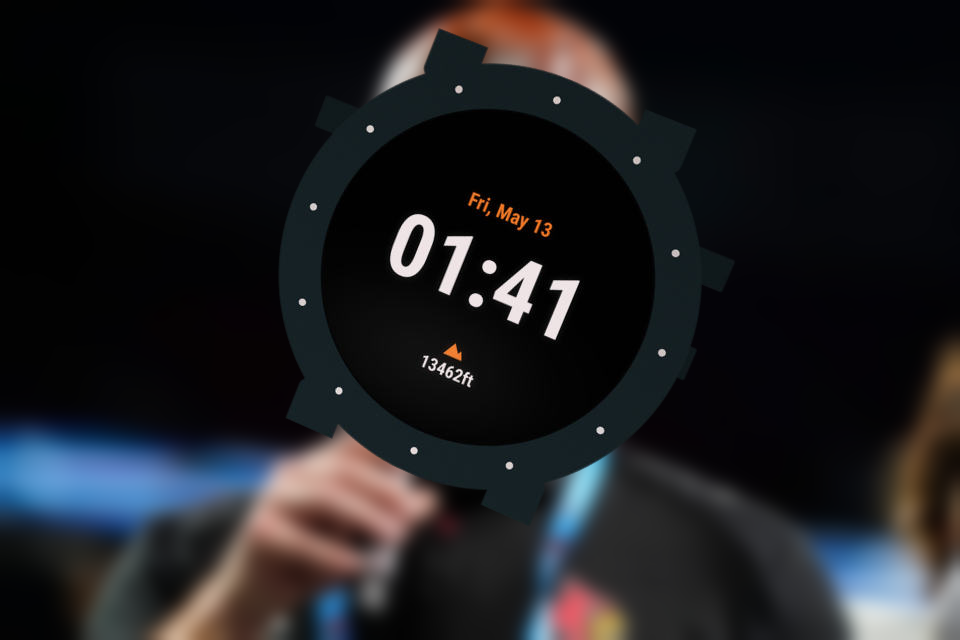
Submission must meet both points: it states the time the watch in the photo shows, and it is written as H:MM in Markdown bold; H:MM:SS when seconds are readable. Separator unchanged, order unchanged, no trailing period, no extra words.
**1:41**
